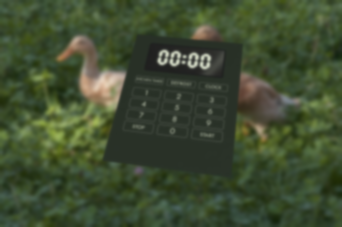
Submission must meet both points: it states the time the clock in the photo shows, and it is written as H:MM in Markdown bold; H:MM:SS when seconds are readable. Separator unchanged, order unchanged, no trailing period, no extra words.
**0:00**
